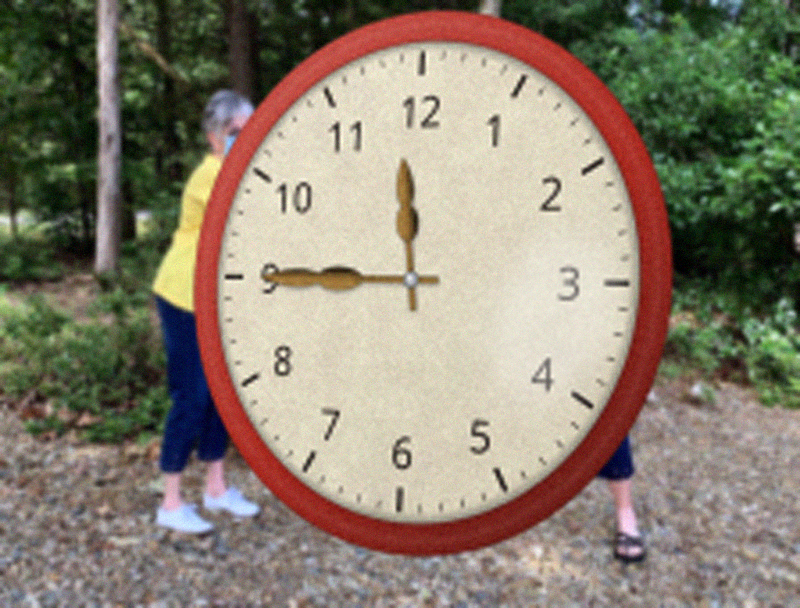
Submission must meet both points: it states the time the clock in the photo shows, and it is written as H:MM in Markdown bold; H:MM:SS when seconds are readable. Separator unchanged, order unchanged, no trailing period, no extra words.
**11:45**
